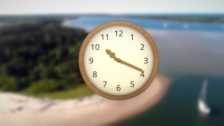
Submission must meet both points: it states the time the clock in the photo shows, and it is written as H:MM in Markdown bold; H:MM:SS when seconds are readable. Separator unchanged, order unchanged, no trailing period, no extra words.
**10:19**
